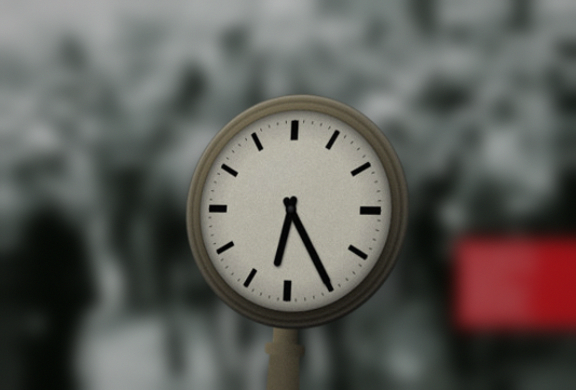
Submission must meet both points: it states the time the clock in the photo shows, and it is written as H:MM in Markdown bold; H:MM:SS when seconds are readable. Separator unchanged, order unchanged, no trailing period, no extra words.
**6:25**
